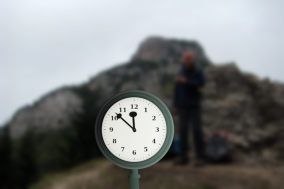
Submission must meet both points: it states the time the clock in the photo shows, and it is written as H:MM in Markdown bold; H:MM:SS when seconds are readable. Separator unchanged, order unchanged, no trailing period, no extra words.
**11:52**
